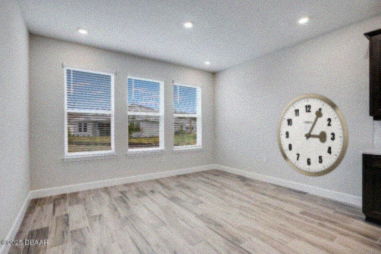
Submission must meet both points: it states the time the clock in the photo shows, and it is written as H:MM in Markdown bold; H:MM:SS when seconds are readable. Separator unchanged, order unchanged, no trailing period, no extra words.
**3:05**
